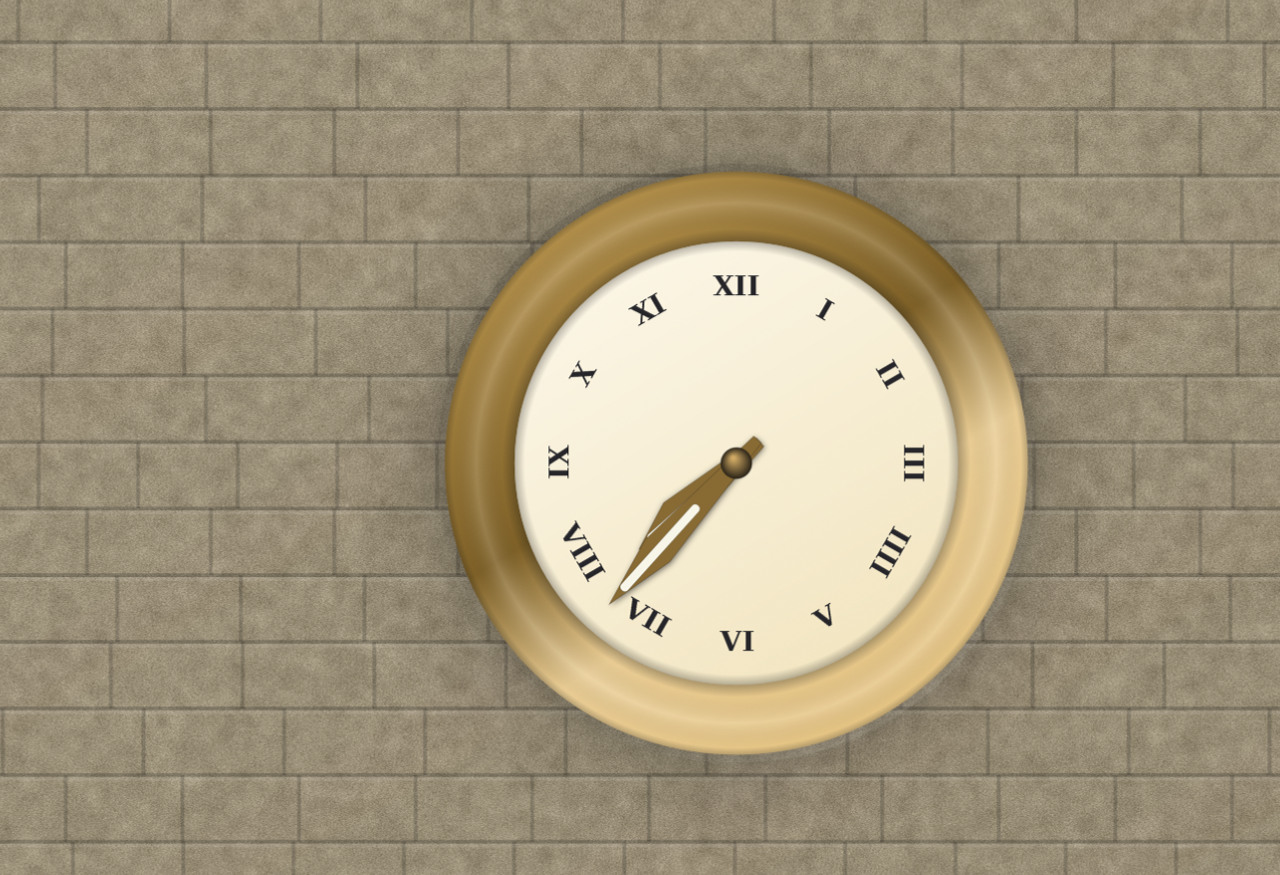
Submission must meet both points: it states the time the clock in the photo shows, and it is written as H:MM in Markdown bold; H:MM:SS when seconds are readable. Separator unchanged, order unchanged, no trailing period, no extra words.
**7:37**
